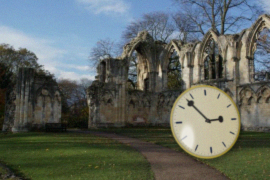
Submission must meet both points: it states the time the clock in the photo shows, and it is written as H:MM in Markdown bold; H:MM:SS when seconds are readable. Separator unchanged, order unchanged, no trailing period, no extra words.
**2:53**
